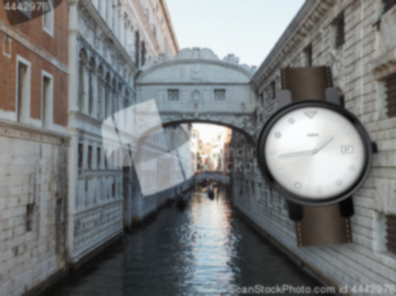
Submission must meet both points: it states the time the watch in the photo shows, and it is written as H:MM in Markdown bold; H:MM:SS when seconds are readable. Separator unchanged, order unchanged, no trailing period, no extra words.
**1:44**
